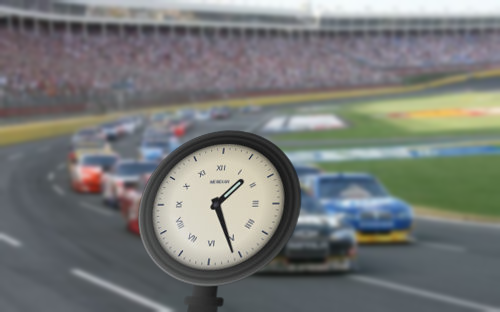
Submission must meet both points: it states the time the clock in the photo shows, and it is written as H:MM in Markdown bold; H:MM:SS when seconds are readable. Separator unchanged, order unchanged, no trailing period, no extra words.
**1:26**
